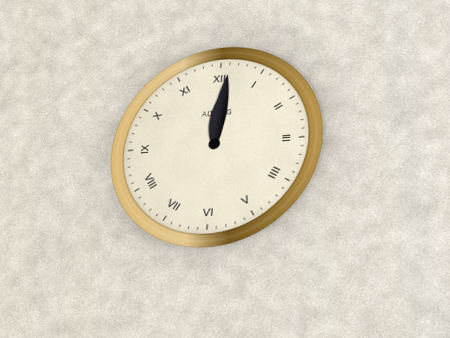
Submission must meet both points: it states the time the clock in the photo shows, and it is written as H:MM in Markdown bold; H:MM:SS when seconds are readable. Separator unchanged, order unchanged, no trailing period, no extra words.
**12:01**
